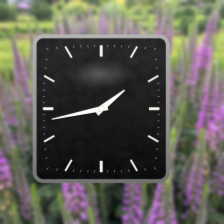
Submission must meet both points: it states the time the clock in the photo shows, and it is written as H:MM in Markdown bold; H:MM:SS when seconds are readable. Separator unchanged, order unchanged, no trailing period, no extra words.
**1:43**
